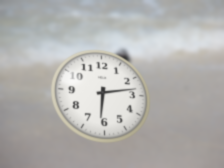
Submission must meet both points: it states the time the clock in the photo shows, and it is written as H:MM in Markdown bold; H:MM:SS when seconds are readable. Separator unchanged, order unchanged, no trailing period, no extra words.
**6:13**
